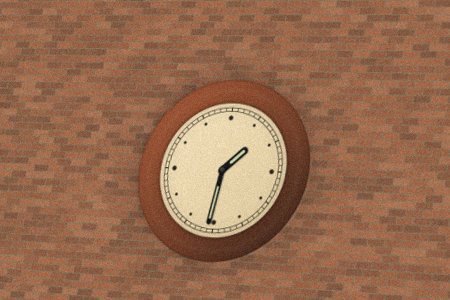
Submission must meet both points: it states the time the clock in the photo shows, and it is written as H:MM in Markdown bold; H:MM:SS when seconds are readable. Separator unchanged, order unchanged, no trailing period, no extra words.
**1:31**
